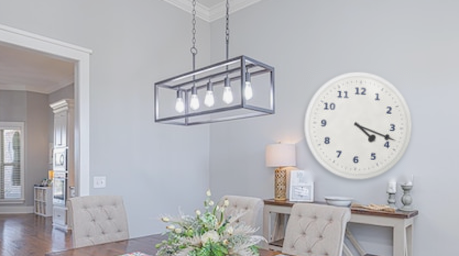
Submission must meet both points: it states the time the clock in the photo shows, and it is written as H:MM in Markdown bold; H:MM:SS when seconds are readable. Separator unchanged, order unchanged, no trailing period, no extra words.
**4:18**
